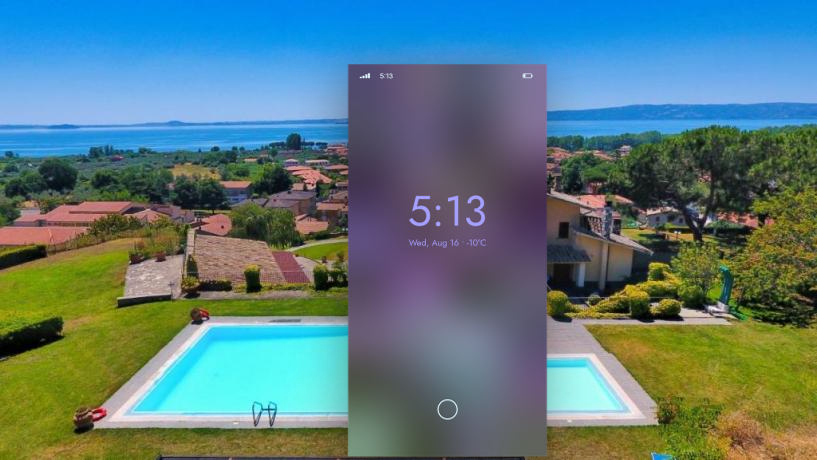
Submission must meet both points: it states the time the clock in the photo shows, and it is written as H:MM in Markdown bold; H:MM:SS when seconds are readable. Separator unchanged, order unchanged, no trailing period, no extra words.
**5:13**
